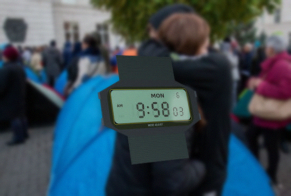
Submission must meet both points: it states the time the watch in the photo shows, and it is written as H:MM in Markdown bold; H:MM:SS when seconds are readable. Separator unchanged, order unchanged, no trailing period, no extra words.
**9:58:03**
